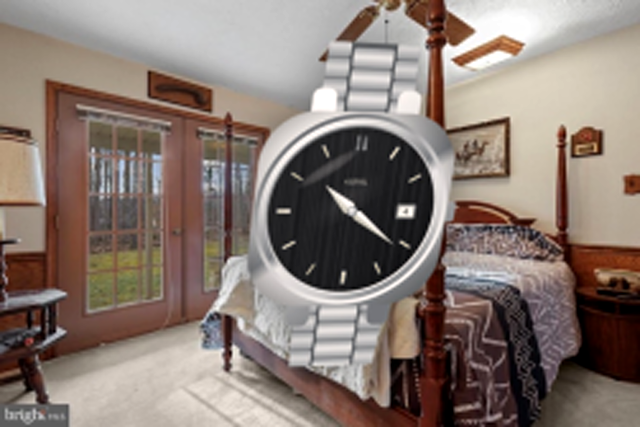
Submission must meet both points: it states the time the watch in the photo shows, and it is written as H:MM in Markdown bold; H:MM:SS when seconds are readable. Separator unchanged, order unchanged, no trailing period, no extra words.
**10:21**
